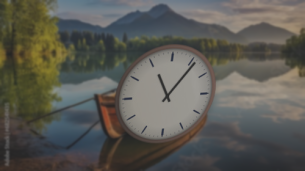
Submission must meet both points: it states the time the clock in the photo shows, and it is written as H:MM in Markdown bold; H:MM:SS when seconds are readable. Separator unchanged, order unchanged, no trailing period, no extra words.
**11:06**
